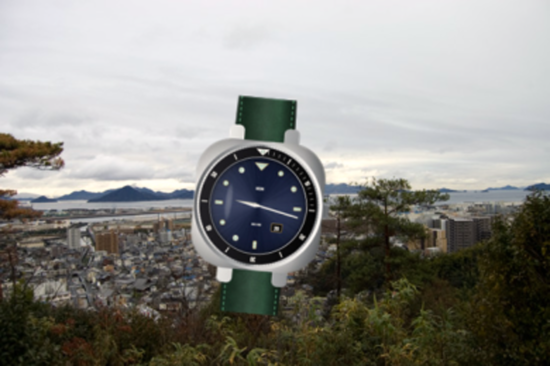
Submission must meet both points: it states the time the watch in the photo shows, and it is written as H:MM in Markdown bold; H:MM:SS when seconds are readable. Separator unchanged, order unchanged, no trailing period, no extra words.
**9:17**
